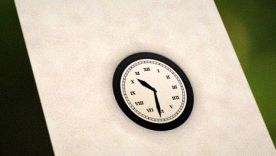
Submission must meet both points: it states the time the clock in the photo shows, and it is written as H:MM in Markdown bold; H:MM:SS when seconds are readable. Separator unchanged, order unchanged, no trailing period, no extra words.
**10:31**
